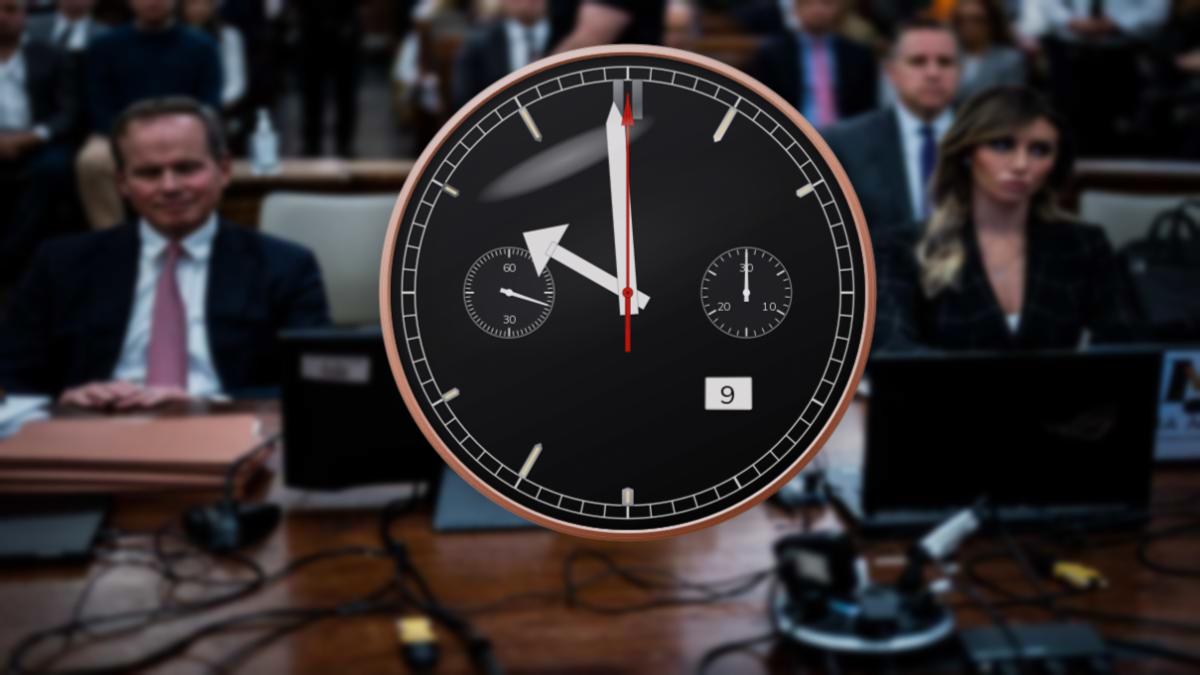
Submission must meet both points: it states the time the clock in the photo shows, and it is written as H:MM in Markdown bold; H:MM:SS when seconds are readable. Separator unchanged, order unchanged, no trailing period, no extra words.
**9:59:18**
